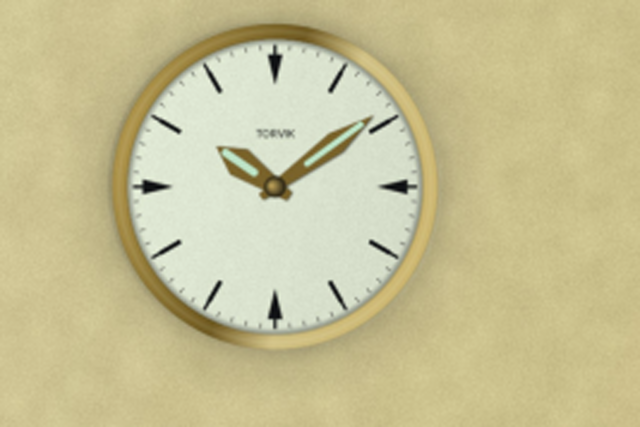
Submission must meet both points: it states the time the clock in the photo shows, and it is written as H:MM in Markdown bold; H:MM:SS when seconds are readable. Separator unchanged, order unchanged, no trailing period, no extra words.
**10:09**
